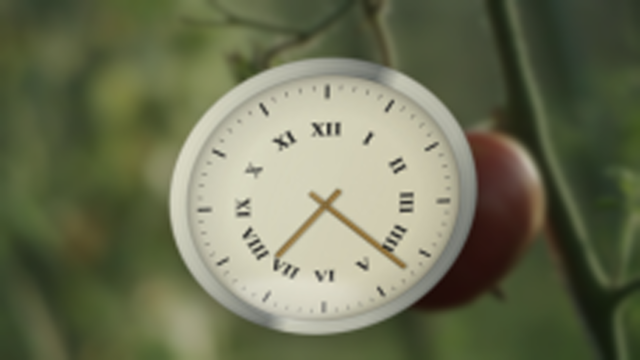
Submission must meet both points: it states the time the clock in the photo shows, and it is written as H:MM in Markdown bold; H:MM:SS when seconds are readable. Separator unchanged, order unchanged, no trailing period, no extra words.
**7:22**
